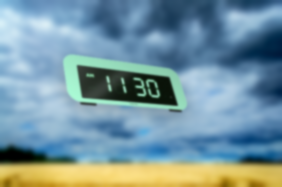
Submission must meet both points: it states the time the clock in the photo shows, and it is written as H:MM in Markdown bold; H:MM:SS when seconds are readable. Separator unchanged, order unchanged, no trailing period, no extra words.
**11:30**
